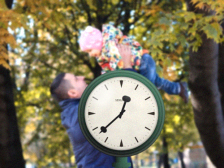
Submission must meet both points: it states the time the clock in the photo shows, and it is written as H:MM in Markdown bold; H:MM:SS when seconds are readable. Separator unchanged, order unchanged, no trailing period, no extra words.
**12:38**
